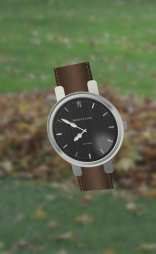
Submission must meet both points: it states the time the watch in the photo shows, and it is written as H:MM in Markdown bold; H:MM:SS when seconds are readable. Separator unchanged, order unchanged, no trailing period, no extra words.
**7:51**
